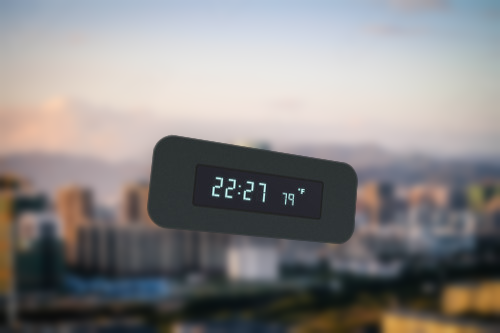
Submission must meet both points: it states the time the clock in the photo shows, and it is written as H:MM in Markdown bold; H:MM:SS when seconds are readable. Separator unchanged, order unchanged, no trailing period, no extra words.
**22:27**
